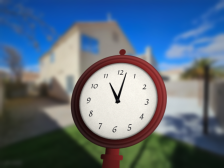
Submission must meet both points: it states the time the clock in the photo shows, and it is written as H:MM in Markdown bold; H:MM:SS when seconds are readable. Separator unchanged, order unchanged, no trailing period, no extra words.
**11:02**
